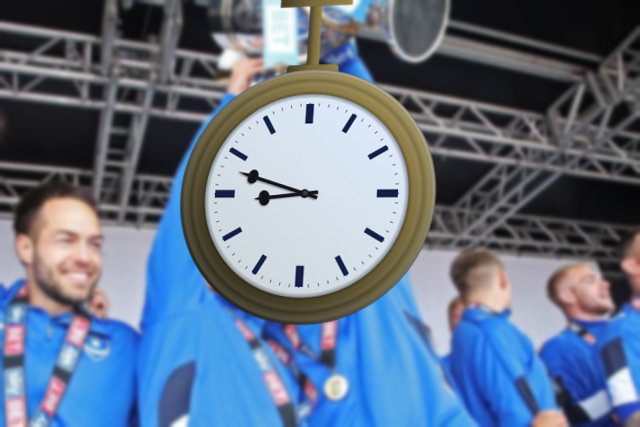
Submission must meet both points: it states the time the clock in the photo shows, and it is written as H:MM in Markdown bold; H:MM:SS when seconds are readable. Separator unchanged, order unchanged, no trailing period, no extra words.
**8:48**
